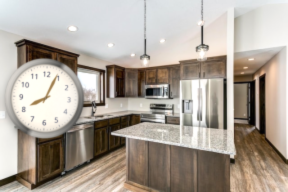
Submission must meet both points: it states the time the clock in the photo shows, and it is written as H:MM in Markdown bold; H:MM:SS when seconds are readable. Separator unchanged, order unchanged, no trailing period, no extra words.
**8:04**
